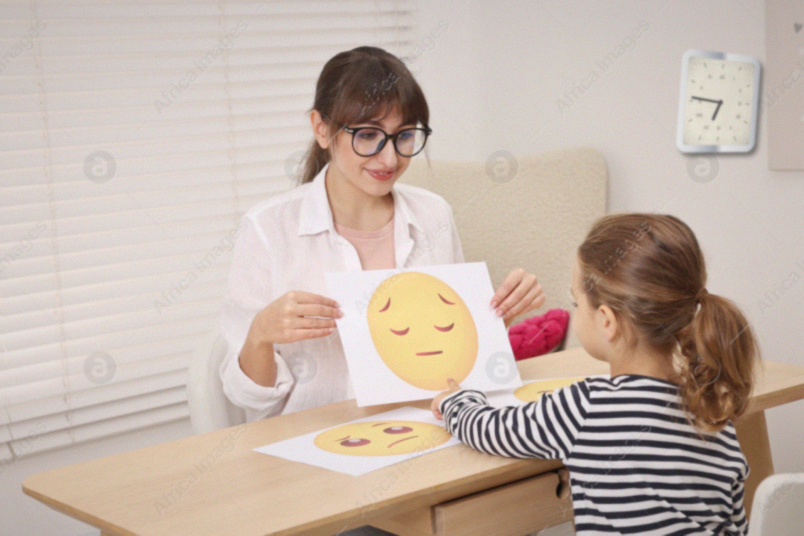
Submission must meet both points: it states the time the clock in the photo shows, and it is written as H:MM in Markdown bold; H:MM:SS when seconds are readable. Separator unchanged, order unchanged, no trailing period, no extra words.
**6:46**
